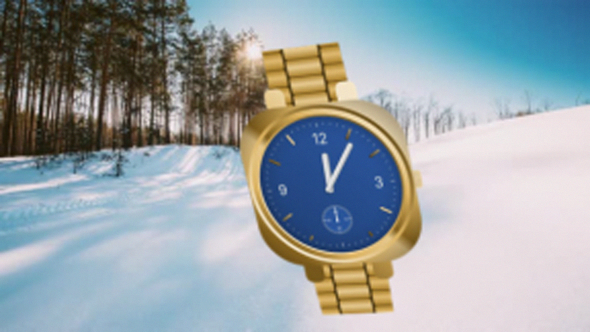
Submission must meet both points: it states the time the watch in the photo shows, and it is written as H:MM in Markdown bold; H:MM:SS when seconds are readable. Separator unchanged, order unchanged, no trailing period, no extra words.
**12:06**
